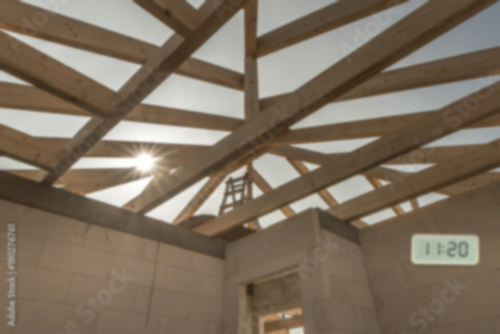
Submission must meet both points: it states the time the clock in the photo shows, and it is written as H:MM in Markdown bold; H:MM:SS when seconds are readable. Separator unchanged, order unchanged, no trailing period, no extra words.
**11:20**
